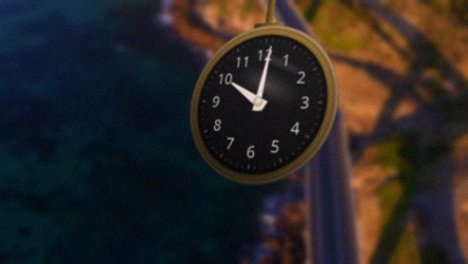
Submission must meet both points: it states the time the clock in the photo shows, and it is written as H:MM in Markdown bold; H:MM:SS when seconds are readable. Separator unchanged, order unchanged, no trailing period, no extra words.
**10:01**
